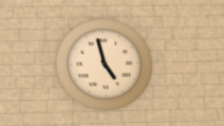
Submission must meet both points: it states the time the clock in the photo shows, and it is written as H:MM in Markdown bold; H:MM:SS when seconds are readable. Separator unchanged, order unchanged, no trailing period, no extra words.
**4:58**
